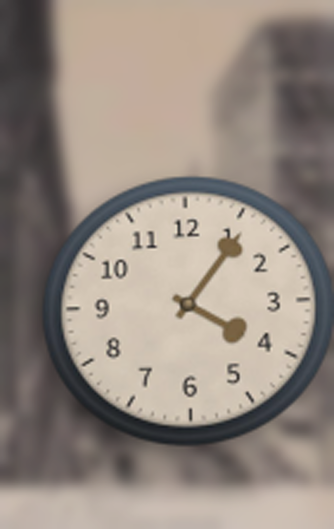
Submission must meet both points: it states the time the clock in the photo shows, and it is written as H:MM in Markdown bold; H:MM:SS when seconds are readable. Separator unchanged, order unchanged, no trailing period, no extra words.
**4:06**
